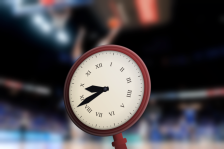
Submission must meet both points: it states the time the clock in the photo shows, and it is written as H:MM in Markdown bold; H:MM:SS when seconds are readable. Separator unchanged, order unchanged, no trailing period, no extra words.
**9:43**
